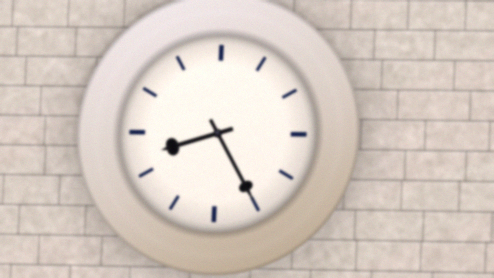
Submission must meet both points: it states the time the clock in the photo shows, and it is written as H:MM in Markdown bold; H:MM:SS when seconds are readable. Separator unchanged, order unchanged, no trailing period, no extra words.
**8:25**
